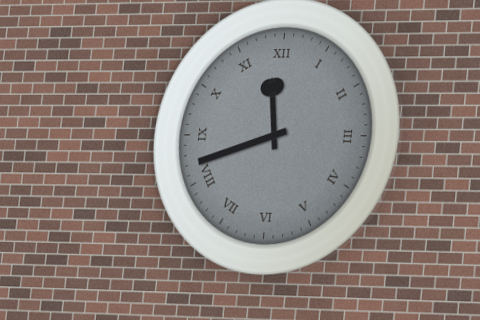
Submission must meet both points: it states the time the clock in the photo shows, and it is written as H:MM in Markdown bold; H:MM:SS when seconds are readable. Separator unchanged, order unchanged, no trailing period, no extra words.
**11:42**
